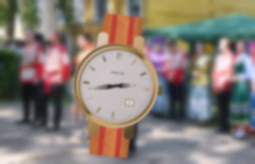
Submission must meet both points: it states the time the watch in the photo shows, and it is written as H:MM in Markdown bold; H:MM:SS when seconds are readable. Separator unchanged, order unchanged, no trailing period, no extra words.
**2:43**
